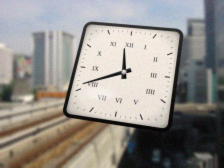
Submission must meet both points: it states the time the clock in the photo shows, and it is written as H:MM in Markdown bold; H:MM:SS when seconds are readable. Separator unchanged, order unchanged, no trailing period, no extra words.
**11:41**
